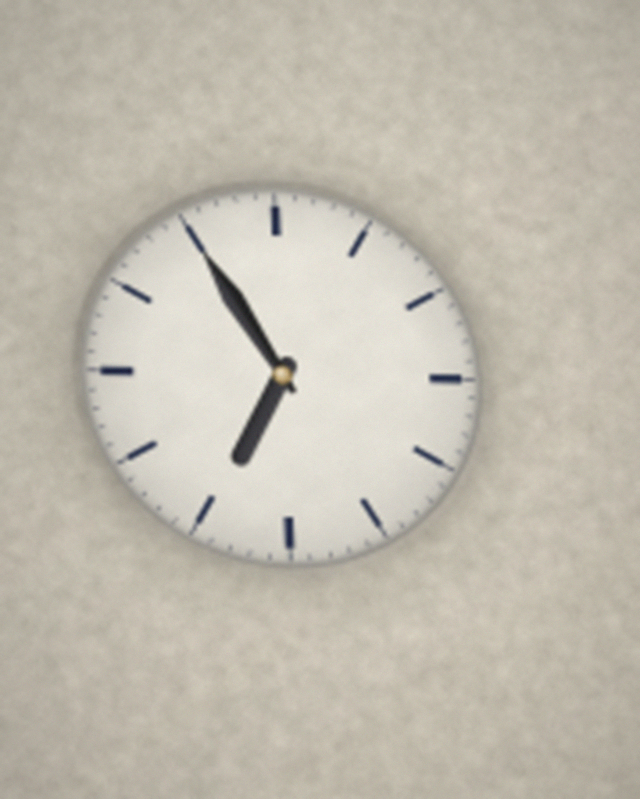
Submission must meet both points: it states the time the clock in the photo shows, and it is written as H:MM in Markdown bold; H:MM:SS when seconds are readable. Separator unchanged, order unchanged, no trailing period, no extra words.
**6:55**
